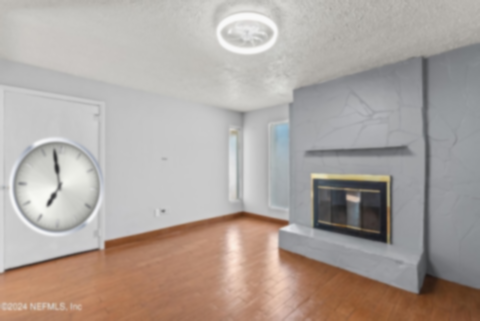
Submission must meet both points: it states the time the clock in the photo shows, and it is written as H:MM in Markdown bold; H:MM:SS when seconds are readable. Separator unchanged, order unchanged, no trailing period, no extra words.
**6:58**
